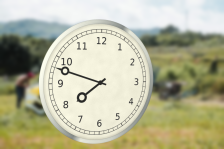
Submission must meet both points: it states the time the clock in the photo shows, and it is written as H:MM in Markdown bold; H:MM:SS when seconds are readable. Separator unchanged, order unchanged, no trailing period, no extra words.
**7:48**
